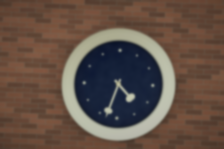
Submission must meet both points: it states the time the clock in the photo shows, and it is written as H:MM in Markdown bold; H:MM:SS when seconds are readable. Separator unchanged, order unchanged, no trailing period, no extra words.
**4:33**
